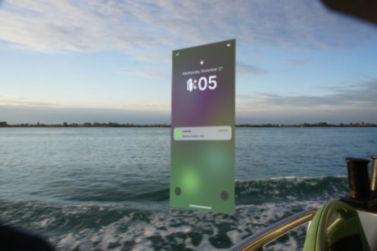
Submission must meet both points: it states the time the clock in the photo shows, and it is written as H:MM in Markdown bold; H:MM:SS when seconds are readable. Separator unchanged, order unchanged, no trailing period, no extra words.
**1:05**
